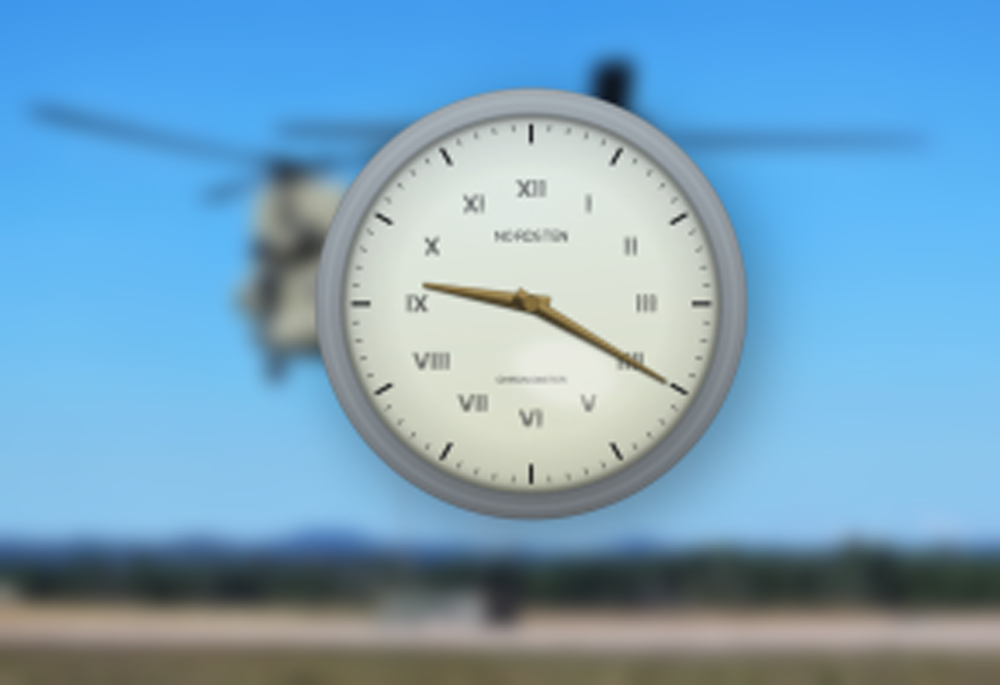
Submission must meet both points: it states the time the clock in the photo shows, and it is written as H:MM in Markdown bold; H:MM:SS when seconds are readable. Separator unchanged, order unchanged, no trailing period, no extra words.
**9:20**
